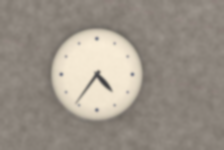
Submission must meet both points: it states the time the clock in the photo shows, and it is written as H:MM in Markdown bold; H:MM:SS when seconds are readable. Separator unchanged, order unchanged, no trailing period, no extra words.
**4:36**
